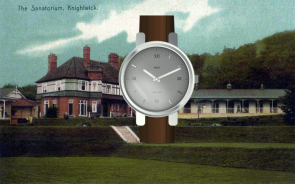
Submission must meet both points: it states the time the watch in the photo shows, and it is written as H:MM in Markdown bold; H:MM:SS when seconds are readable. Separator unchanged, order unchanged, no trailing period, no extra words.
**10:11**
